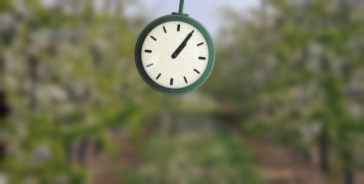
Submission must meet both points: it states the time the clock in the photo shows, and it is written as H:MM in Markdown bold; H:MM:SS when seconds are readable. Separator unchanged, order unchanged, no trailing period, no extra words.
**1:05**
